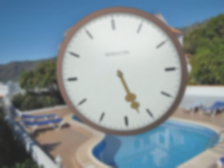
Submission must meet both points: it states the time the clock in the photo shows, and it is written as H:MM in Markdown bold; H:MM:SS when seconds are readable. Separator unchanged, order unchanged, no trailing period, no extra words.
**5:27**
